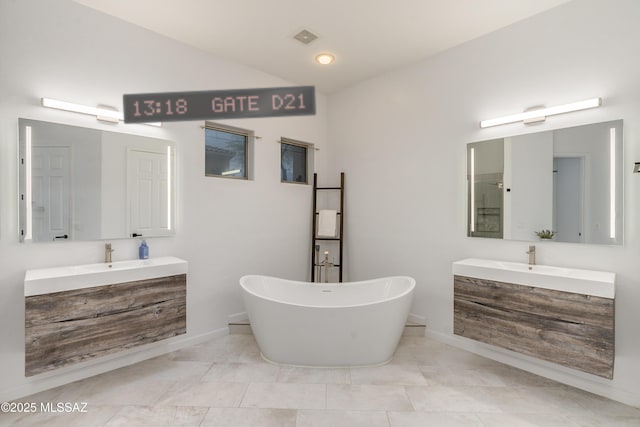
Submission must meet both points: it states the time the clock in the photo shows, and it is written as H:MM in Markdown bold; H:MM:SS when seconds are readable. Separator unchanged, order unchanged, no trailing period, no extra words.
**13:18**
